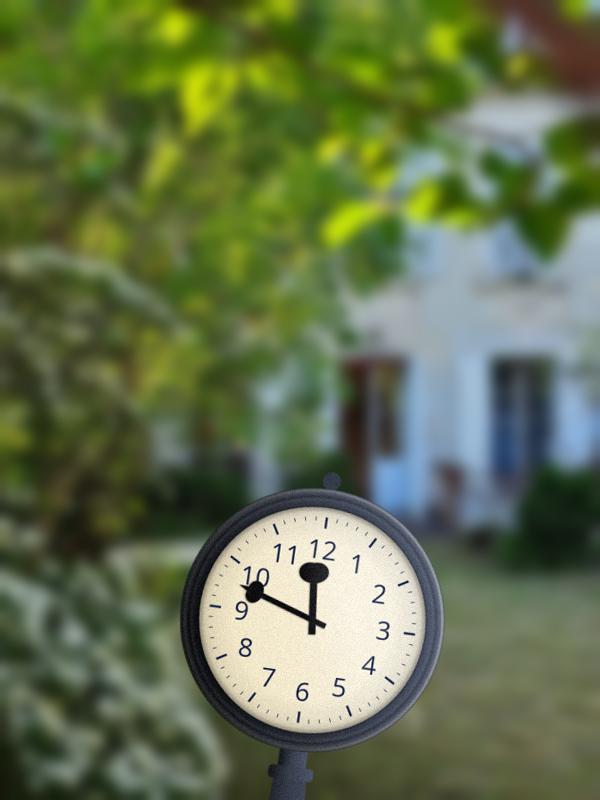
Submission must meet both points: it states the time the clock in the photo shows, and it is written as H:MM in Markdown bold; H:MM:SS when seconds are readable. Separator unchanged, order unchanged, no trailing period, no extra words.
**11:48**
